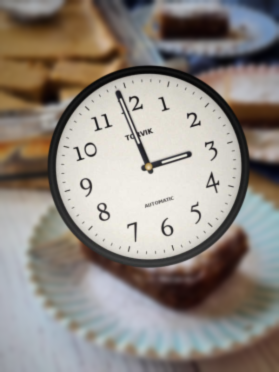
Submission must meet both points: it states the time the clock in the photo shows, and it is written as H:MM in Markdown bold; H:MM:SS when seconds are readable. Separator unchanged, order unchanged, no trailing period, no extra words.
**2:59**
